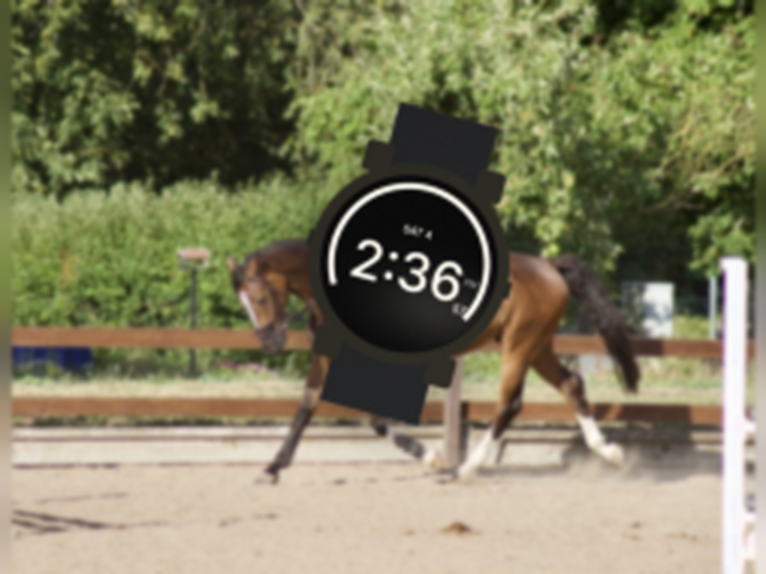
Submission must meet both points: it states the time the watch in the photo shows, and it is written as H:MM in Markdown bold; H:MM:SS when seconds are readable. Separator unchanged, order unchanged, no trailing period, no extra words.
**2:36**
